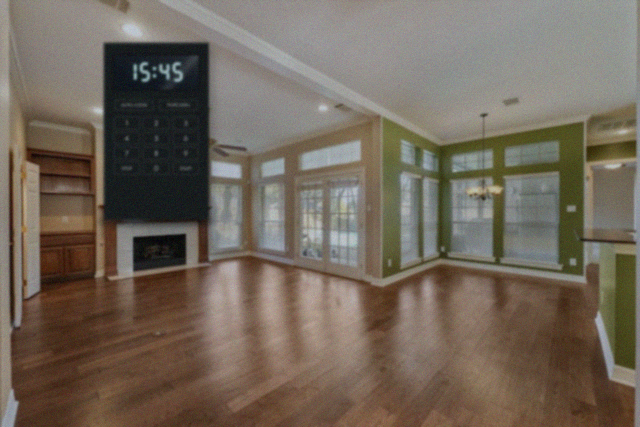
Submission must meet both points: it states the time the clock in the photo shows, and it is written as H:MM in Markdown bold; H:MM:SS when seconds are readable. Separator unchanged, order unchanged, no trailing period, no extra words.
**15:45**
